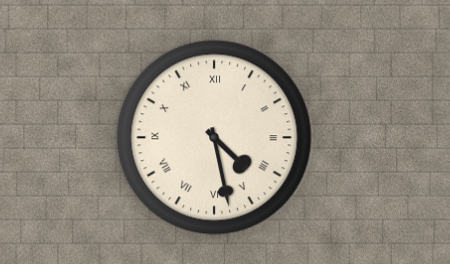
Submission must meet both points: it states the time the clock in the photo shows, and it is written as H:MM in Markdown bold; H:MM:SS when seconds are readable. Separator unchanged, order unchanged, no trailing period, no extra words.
**4:28**
